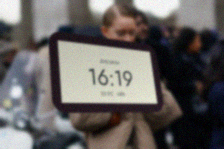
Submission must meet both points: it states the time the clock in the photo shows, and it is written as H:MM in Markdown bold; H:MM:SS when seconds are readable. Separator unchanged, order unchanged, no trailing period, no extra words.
**16:19**
